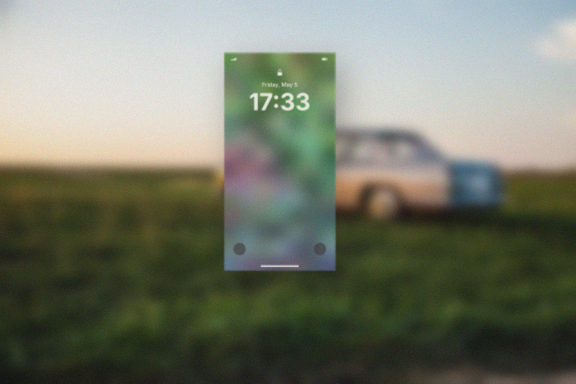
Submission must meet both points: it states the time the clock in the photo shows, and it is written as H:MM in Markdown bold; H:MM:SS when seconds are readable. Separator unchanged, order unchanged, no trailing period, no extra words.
**17:33**
